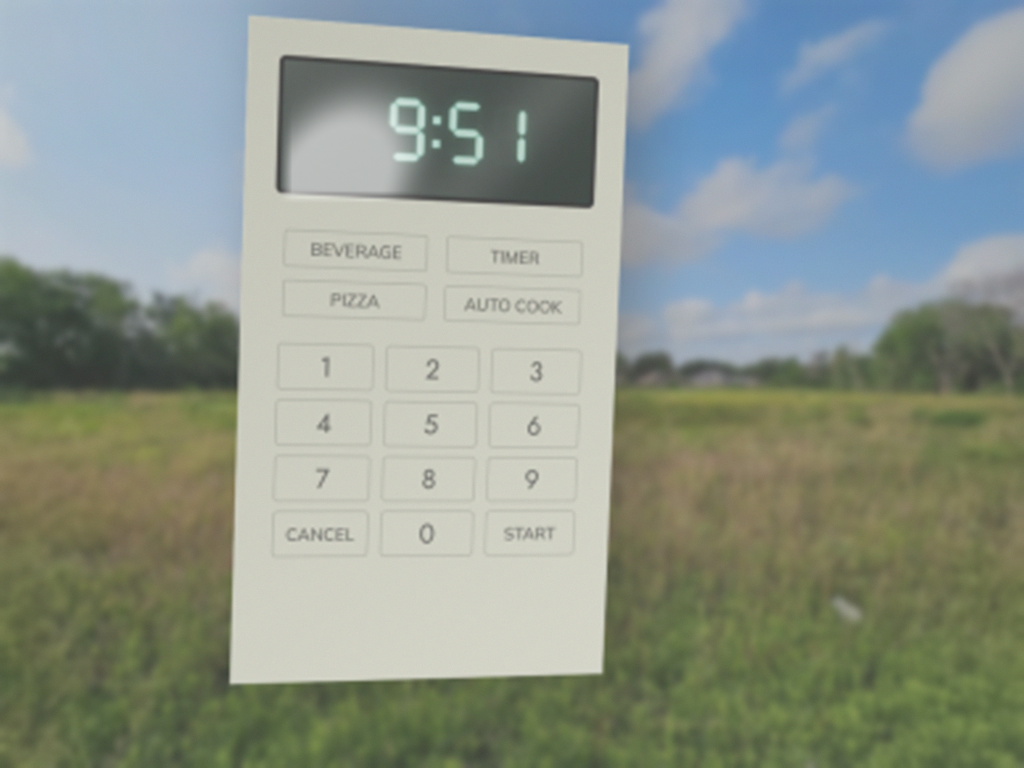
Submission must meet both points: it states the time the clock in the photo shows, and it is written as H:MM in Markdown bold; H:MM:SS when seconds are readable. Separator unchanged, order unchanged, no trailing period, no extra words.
**9:51**
